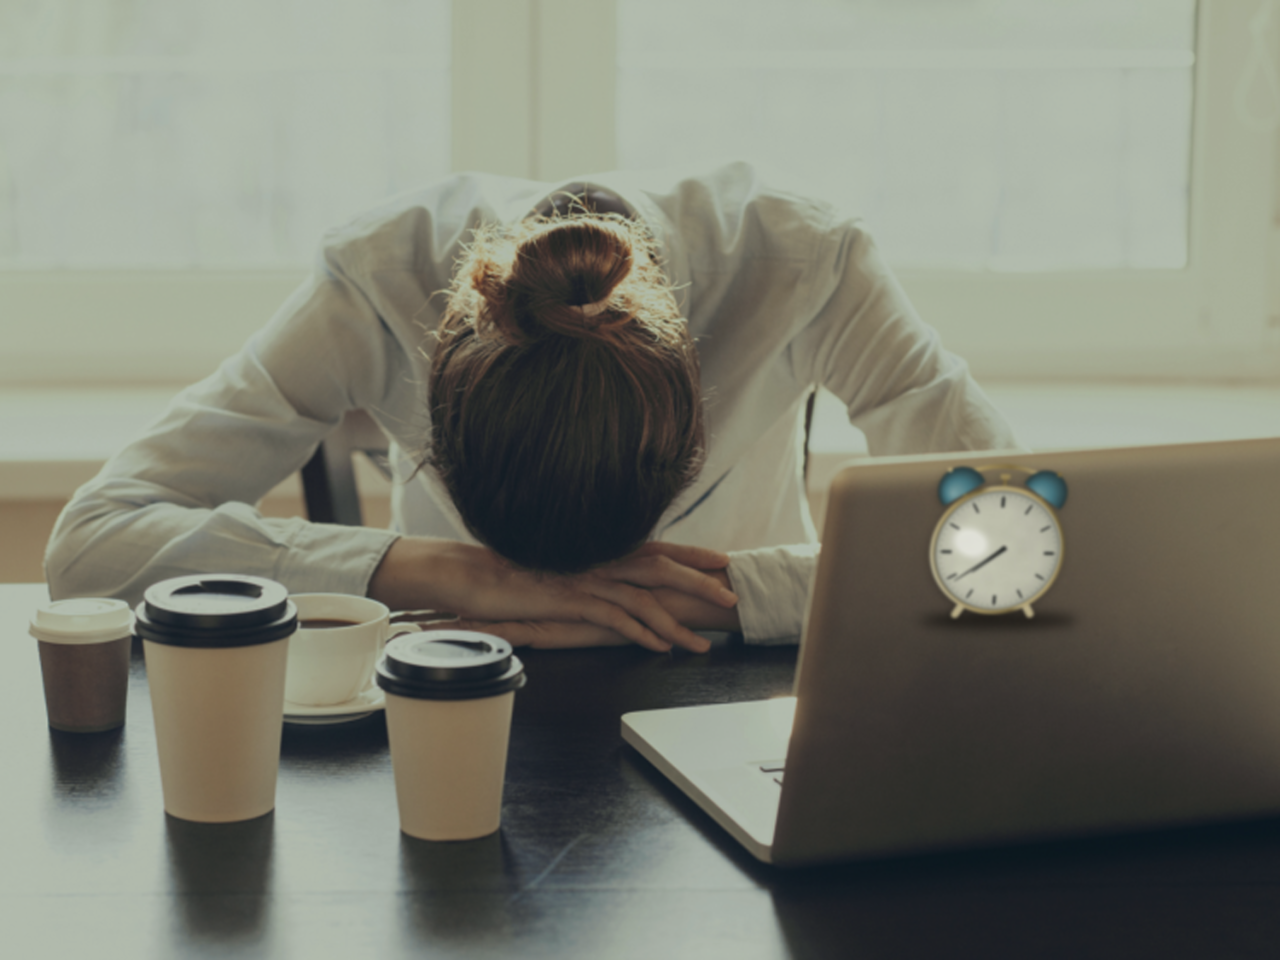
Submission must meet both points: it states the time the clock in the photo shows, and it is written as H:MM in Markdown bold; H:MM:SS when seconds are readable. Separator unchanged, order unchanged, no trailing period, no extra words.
**7:39**
